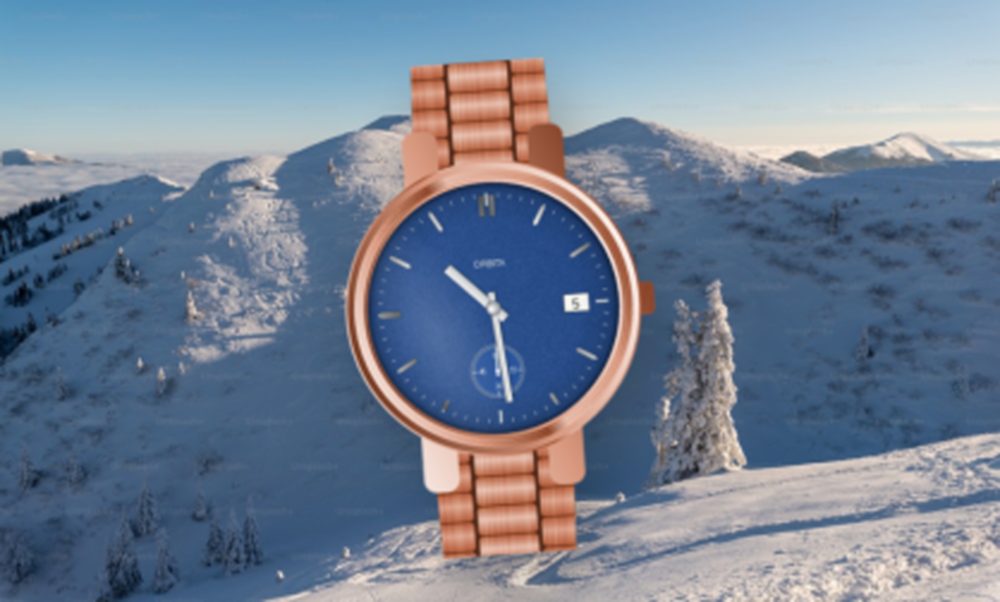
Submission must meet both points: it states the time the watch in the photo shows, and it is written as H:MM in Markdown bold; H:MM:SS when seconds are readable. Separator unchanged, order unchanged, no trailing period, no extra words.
**10:29**
